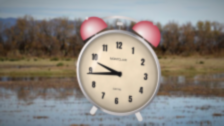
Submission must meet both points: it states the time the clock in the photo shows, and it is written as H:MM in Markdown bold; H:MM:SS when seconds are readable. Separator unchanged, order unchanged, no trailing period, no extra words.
**9:44**
